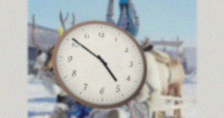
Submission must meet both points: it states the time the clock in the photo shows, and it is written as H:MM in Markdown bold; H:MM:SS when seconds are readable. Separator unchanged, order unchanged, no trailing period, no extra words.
**4:51**
